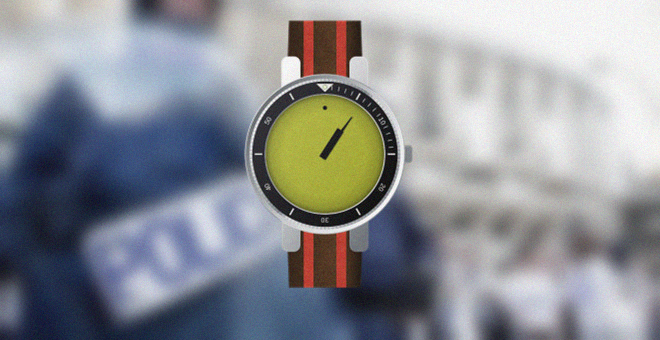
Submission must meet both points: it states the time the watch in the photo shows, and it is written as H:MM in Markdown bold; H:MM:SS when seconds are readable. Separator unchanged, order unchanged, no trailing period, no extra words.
**1:06**
